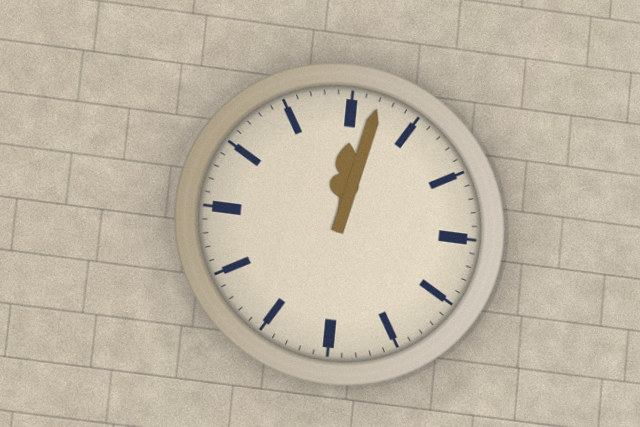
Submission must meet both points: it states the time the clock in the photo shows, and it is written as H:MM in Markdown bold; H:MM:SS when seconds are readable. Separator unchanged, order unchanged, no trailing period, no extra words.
**12:02**
